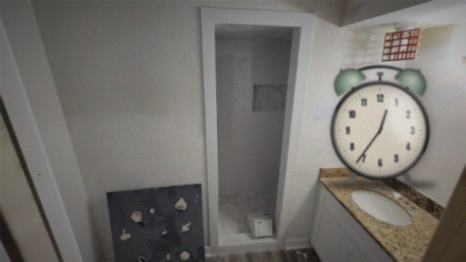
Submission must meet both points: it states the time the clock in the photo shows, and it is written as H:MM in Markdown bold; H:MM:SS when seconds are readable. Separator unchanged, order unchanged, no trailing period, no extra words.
**12:36**
